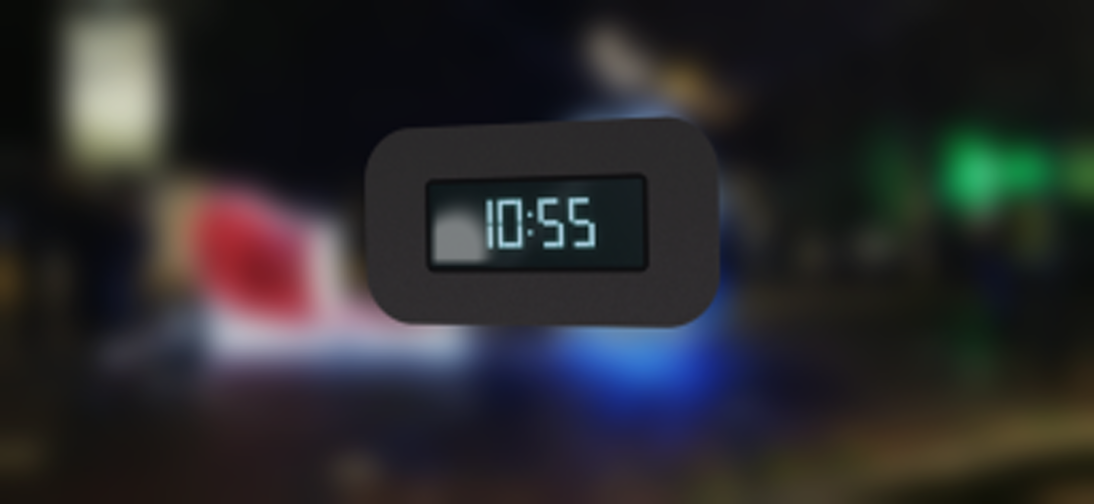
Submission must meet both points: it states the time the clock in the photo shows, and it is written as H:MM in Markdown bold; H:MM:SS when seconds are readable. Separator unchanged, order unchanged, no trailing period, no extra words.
**10:55**
